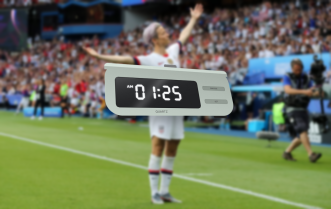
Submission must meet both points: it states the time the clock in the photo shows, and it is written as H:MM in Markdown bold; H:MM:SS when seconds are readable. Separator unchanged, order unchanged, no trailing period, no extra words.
**1:25**
